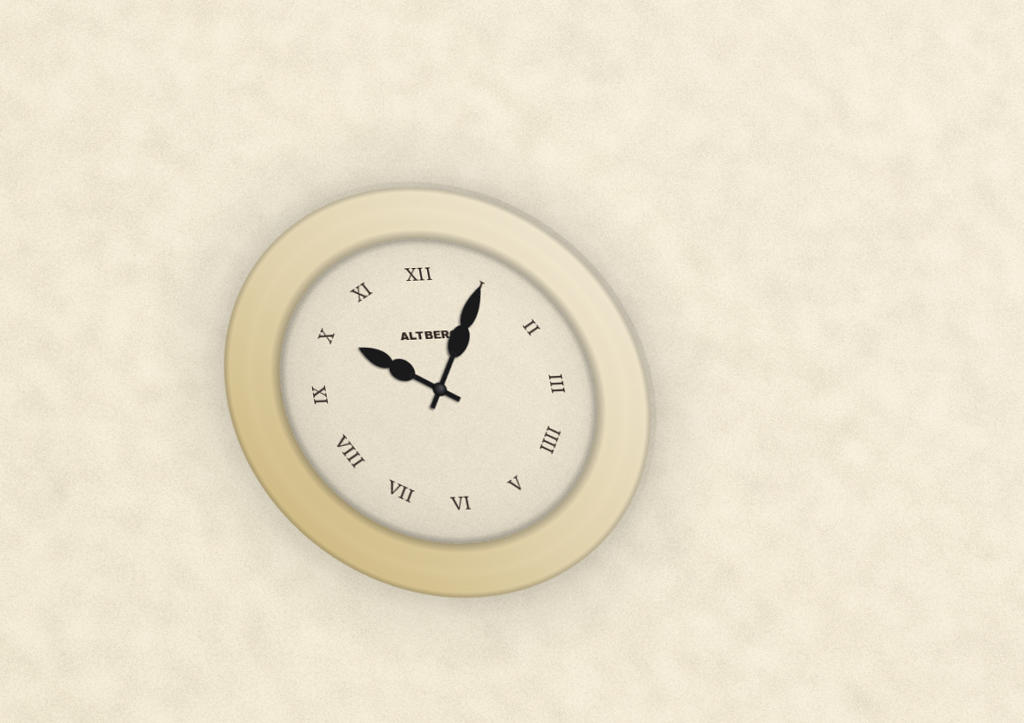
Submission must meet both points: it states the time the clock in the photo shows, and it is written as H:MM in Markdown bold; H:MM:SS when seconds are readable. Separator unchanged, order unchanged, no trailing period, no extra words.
**10:05**
